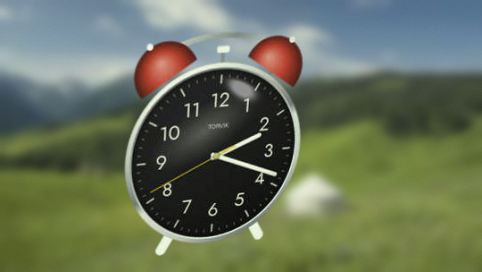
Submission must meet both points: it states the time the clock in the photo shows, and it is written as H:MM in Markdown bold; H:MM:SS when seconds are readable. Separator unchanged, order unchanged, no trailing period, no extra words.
**2:18:41**
